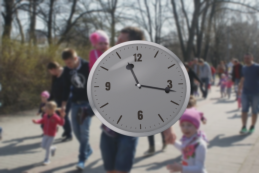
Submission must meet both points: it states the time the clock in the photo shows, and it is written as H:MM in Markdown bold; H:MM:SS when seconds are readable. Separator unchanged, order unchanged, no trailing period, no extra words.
**11:17**
